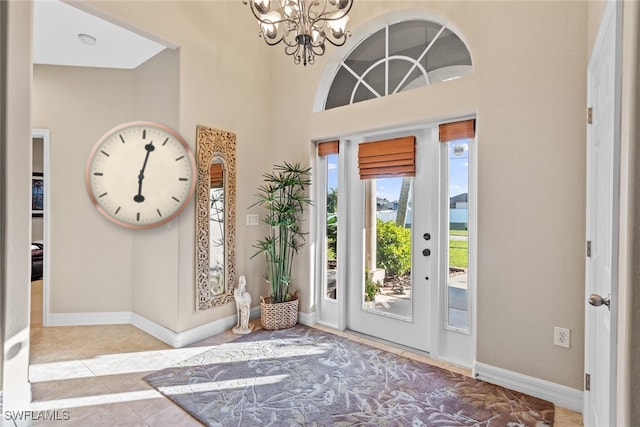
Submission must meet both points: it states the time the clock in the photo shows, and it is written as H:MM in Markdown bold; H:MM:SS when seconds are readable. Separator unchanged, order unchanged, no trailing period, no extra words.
**6:02**
